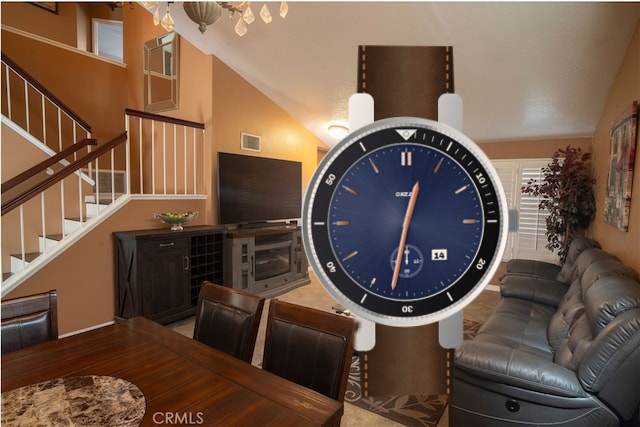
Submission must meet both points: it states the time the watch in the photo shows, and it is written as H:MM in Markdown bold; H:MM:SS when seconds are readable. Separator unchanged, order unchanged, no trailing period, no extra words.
**12:32**
